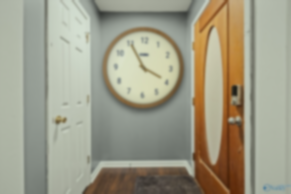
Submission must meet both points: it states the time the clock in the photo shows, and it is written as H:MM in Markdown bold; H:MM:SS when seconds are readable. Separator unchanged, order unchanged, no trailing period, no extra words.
**3:55**
